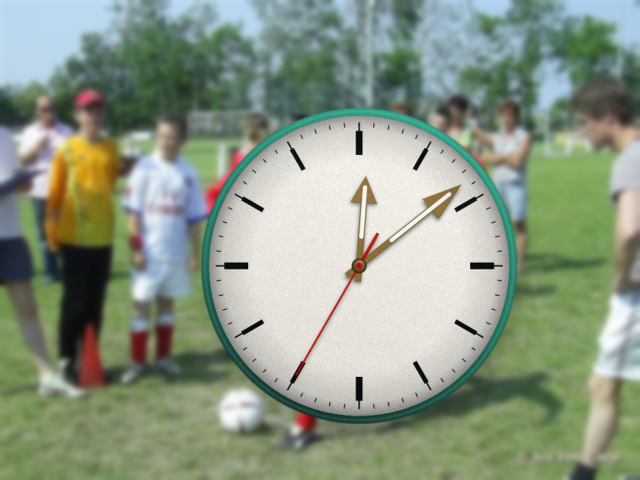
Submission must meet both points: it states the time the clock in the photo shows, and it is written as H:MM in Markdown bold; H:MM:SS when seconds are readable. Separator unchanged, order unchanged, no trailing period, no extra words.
**12:08:35**
